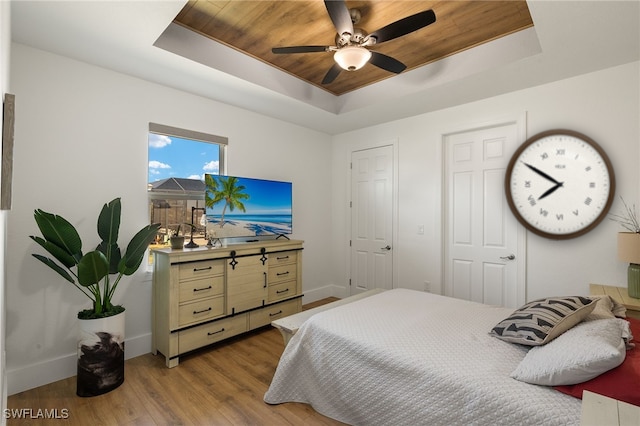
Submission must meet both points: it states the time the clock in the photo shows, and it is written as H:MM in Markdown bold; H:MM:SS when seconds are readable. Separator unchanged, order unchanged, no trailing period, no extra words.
**7:50**
